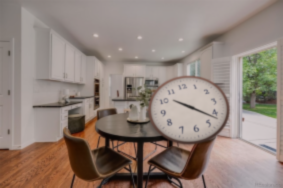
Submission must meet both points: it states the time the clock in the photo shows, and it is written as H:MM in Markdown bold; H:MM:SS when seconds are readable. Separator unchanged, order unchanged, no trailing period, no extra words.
**10:22**
